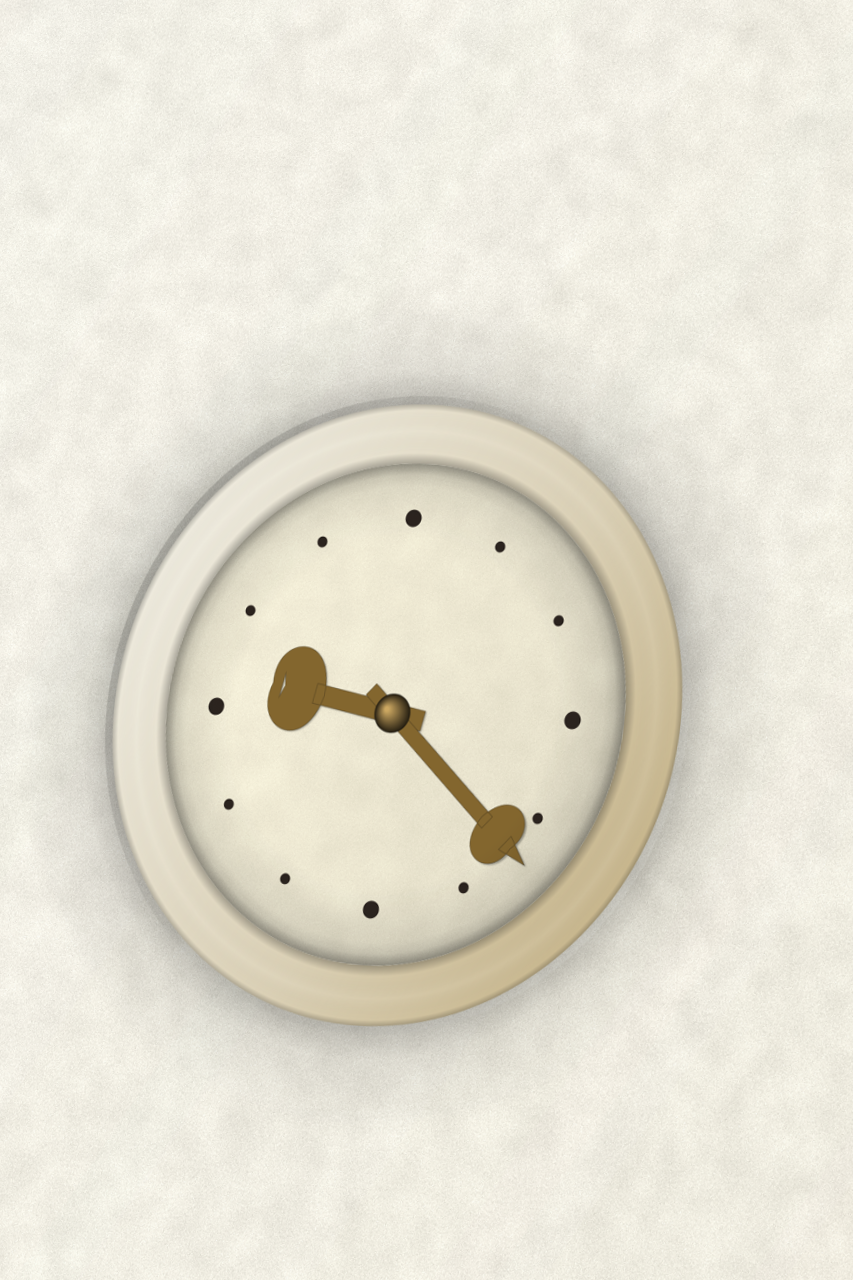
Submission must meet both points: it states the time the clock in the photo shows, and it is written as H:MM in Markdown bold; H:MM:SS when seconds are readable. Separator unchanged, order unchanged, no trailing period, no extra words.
**9:22**
